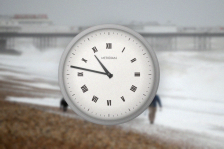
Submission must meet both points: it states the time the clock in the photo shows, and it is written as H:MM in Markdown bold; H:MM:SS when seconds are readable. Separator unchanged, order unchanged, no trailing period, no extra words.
**10:47**
